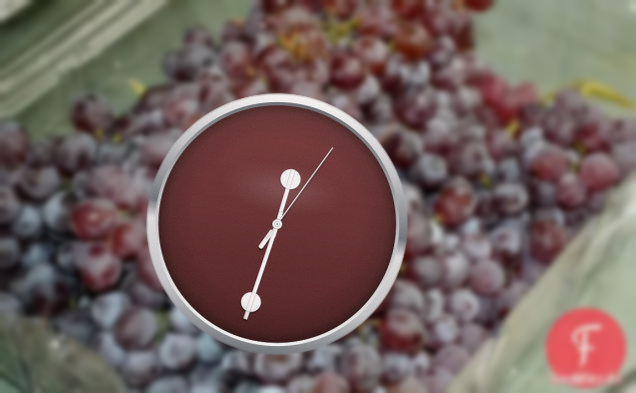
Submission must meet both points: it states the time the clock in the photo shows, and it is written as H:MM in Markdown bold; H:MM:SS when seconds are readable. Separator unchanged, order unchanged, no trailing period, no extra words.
**12:33:06**
